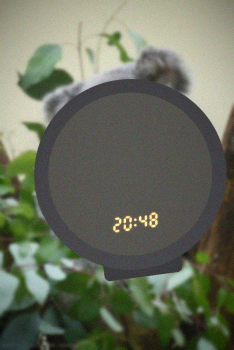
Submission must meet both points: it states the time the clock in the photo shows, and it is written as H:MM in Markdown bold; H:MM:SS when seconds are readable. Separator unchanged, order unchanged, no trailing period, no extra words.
**20:48**
